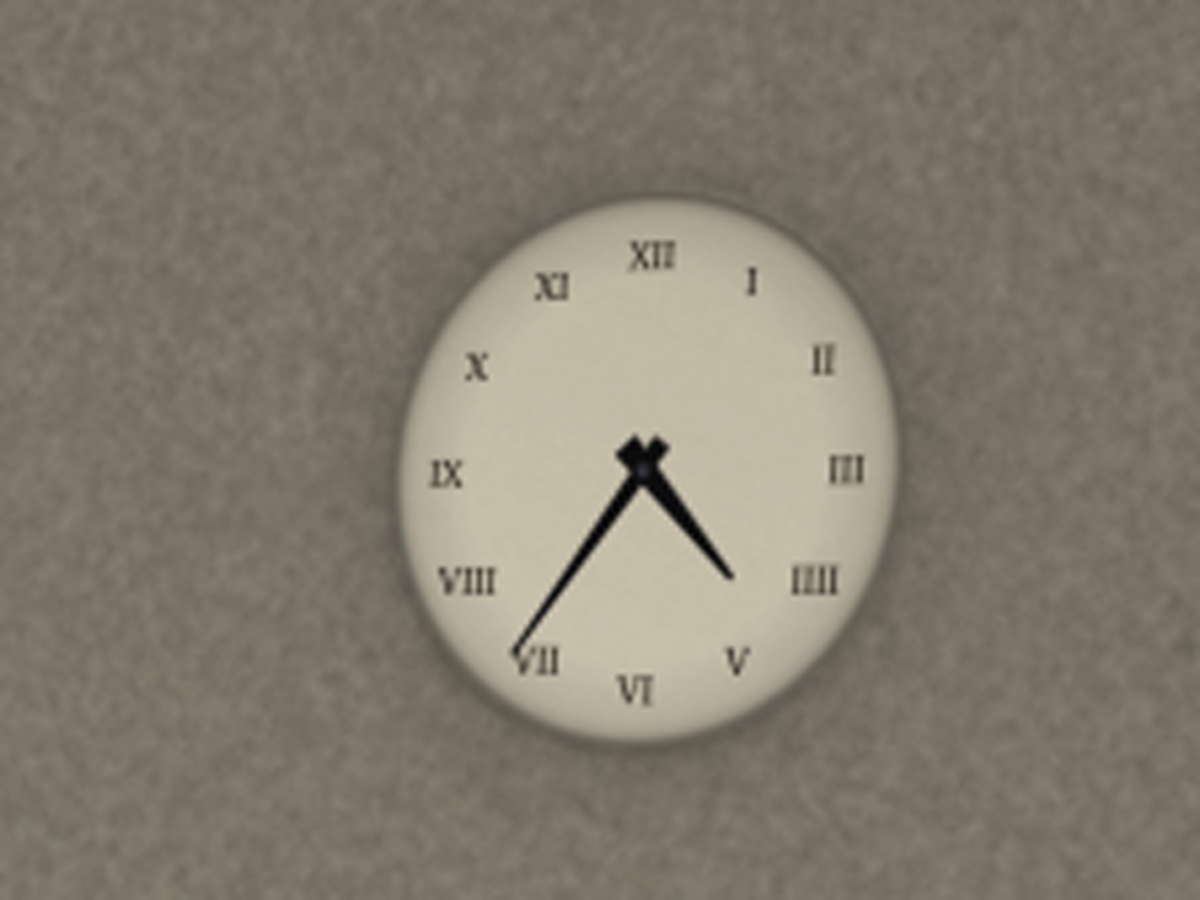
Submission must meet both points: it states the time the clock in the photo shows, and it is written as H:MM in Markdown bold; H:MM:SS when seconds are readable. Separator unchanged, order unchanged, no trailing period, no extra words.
**4:36**
